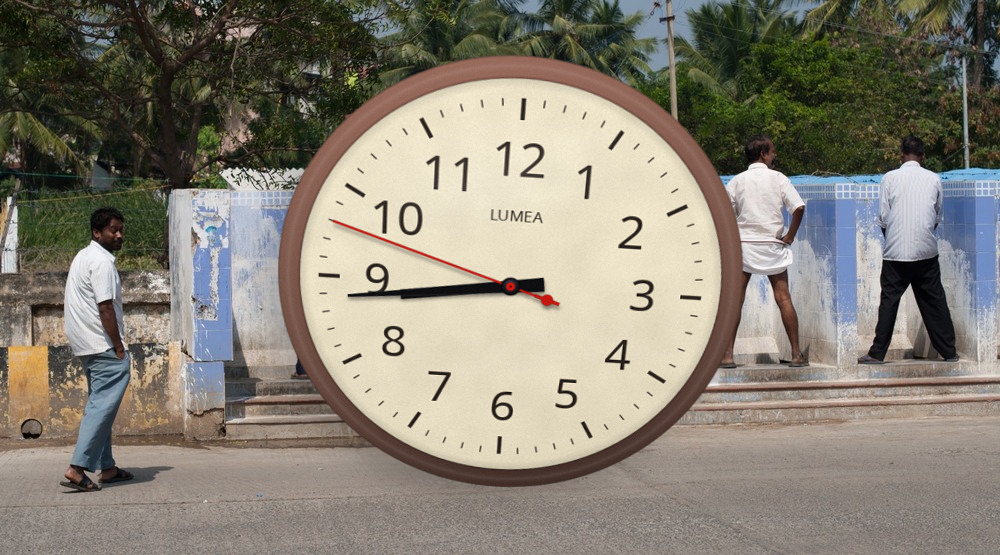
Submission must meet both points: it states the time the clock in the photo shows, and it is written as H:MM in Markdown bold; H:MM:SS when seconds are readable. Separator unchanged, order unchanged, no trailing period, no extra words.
**8:43:48**
